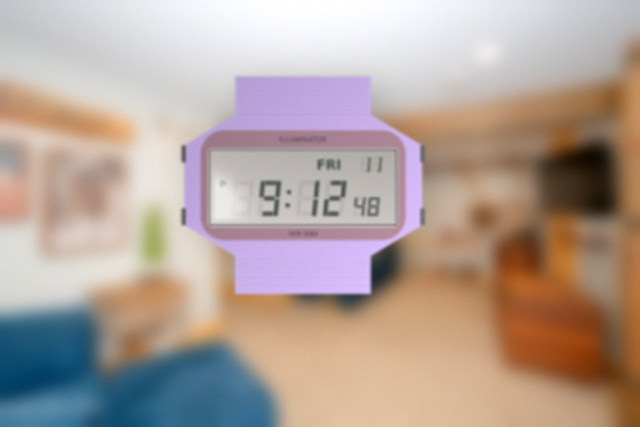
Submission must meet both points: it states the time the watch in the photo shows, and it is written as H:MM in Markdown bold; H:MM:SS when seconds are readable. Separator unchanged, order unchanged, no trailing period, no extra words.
**9:12:48**
